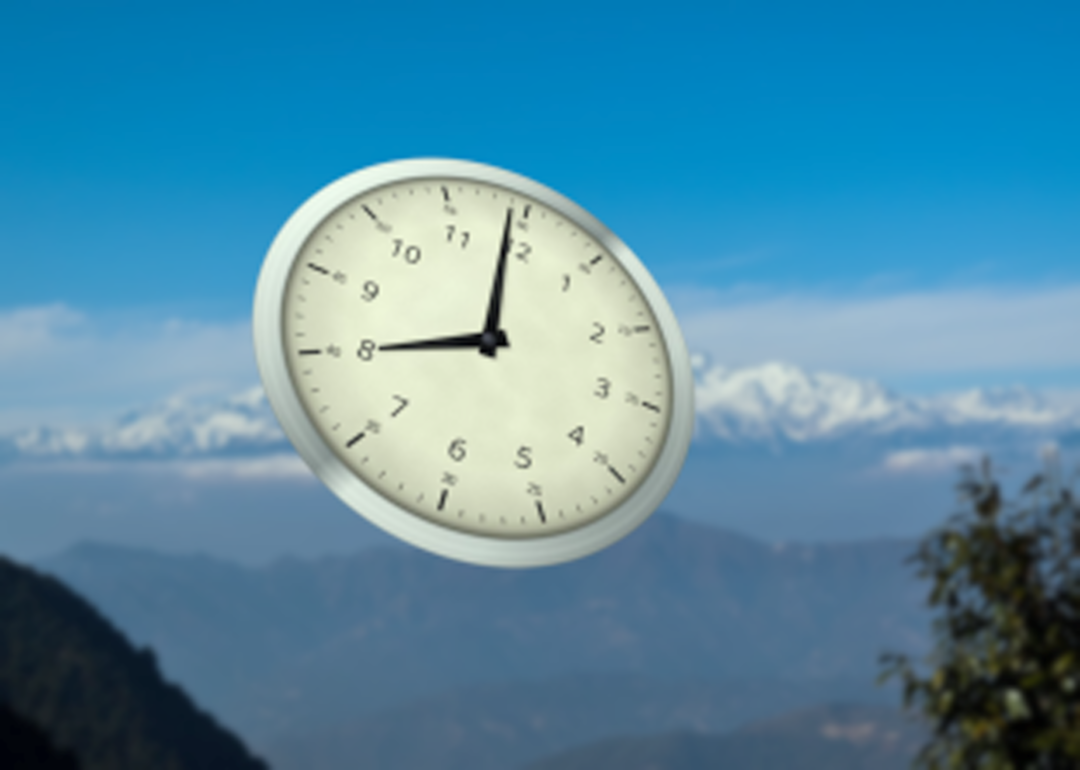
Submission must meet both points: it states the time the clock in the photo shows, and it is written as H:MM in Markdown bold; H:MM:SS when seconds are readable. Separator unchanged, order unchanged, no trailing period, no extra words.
**7:59**
